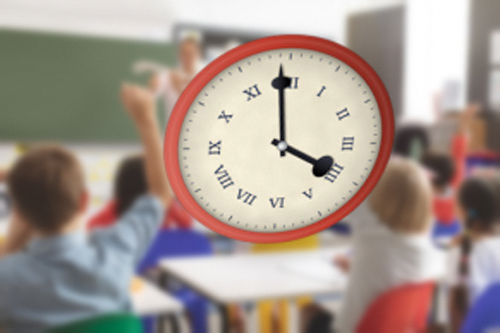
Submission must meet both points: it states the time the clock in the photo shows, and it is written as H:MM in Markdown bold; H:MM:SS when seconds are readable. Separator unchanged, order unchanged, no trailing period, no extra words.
**3:59**
